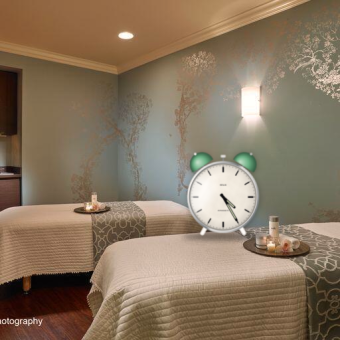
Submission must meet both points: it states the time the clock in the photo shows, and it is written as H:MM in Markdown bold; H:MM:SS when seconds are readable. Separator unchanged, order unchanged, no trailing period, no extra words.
**4:25**
